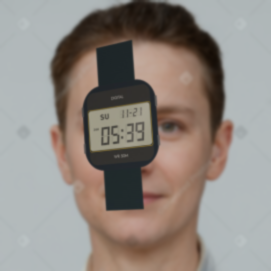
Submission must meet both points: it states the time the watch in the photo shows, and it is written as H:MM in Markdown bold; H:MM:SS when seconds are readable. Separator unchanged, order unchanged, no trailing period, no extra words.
**5:39**
